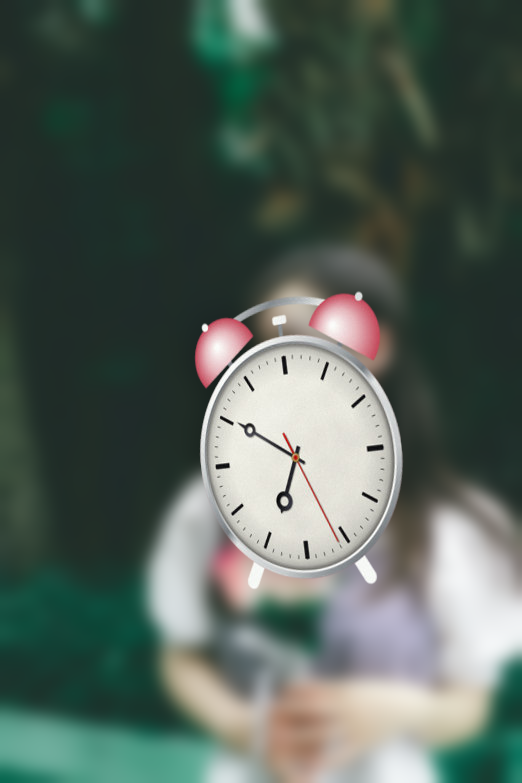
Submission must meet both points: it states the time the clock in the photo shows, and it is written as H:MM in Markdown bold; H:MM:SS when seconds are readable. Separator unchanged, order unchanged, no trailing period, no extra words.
**6:50:26**
